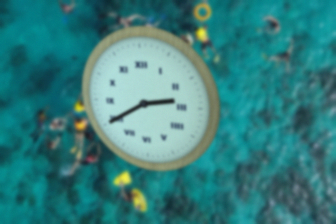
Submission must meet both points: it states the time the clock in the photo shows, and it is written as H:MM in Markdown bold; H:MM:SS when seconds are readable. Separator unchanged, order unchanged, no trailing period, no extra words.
**2:40**
